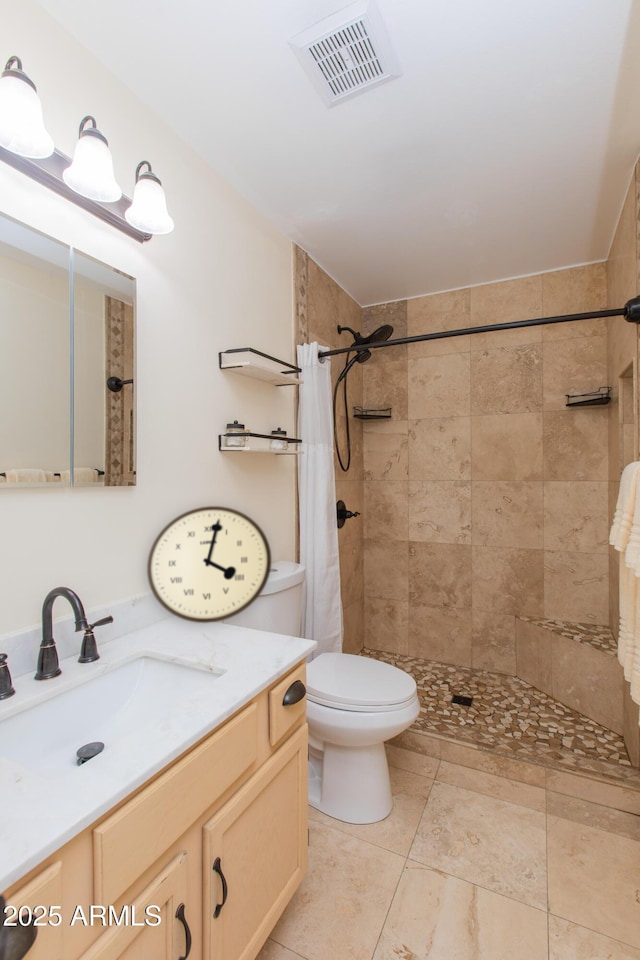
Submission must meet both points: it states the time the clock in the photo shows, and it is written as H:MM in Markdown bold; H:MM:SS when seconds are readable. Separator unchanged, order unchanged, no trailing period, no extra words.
**4:02**
